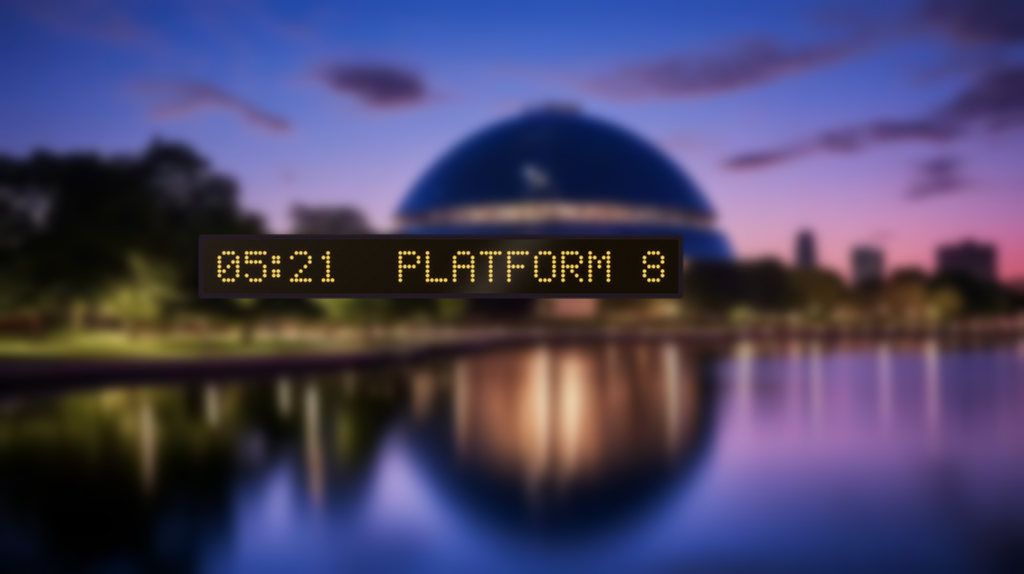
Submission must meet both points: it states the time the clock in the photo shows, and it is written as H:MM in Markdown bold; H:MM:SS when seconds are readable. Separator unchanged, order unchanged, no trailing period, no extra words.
**5:21**
